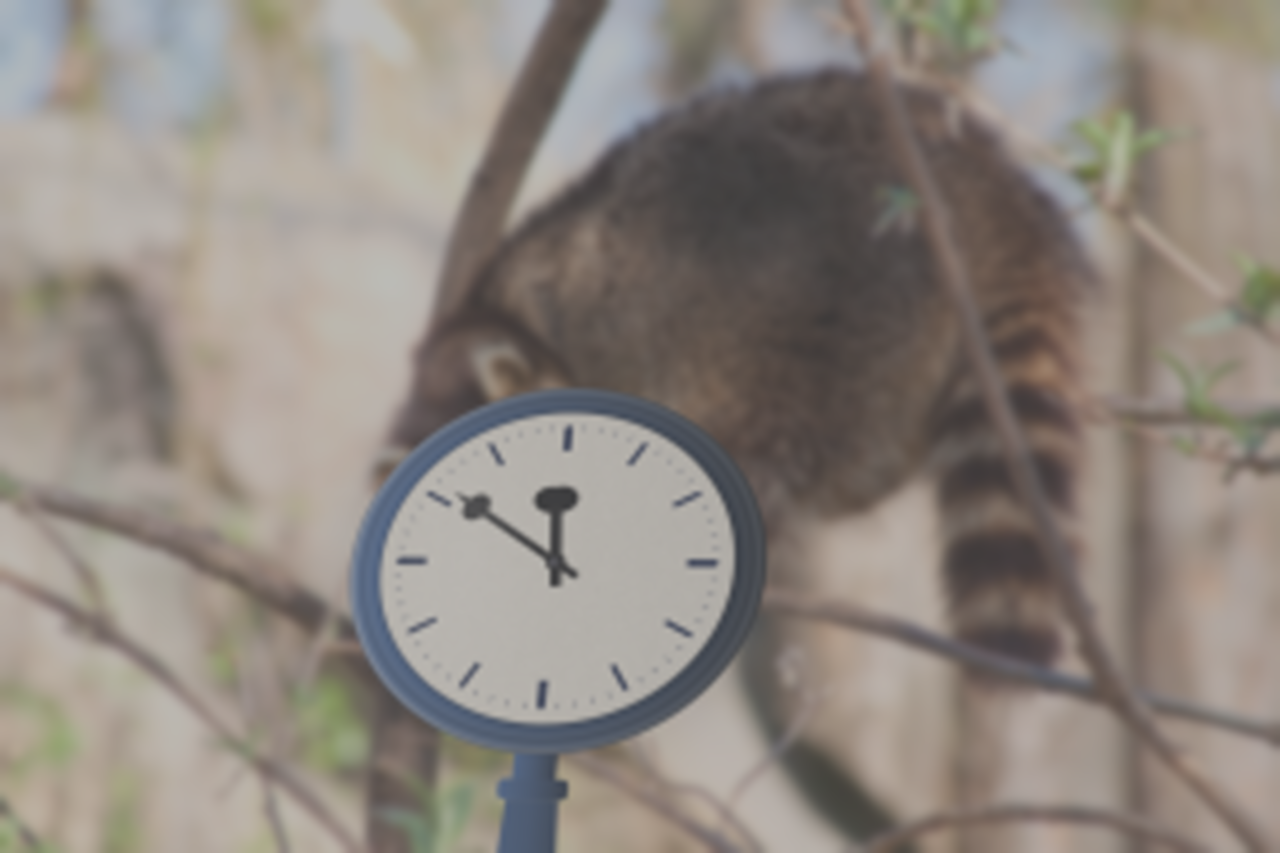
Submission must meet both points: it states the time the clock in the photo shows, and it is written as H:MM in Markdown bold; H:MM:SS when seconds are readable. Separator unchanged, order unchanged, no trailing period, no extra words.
**11:51**
